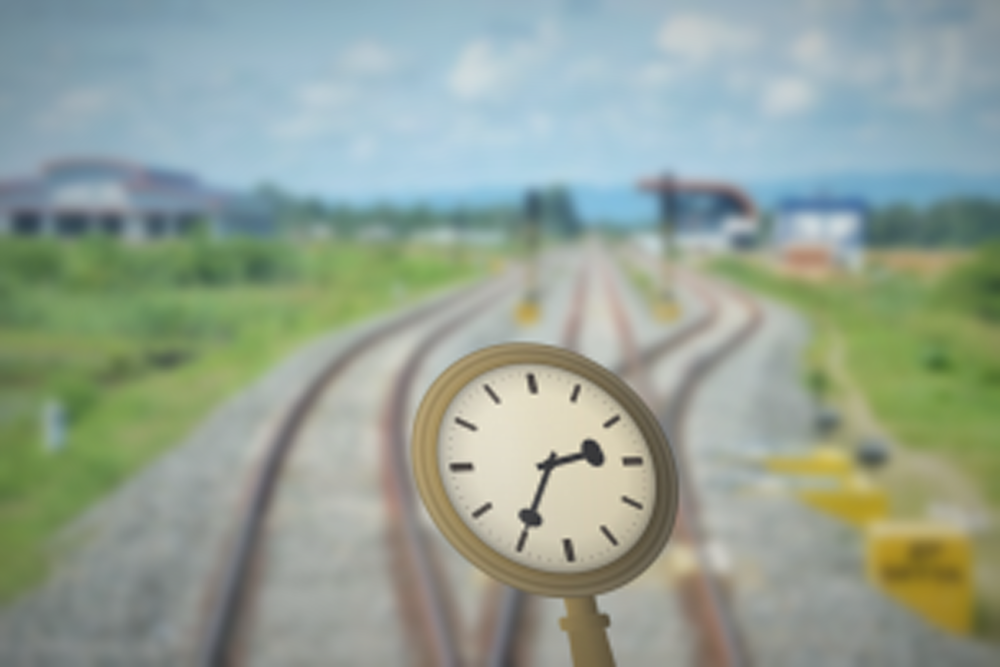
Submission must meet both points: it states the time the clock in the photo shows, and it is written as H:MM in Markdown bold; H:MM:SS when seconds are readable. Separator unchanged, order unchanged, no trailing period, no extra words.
**2:35**
